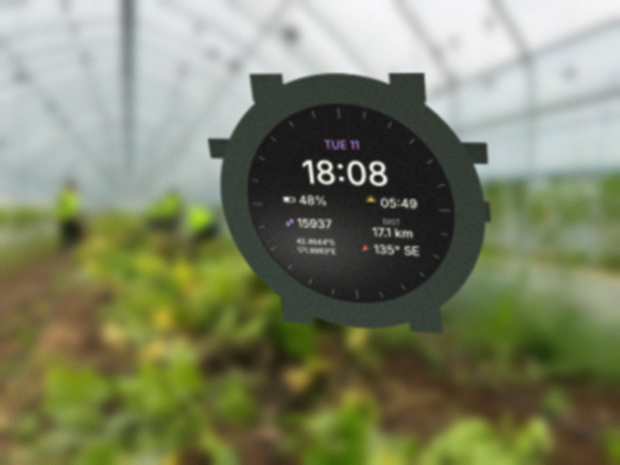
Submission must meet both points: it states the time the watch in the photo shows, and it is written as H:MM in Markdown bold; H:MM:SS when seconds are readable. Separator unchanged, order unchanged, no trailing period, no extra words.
**18:08**
